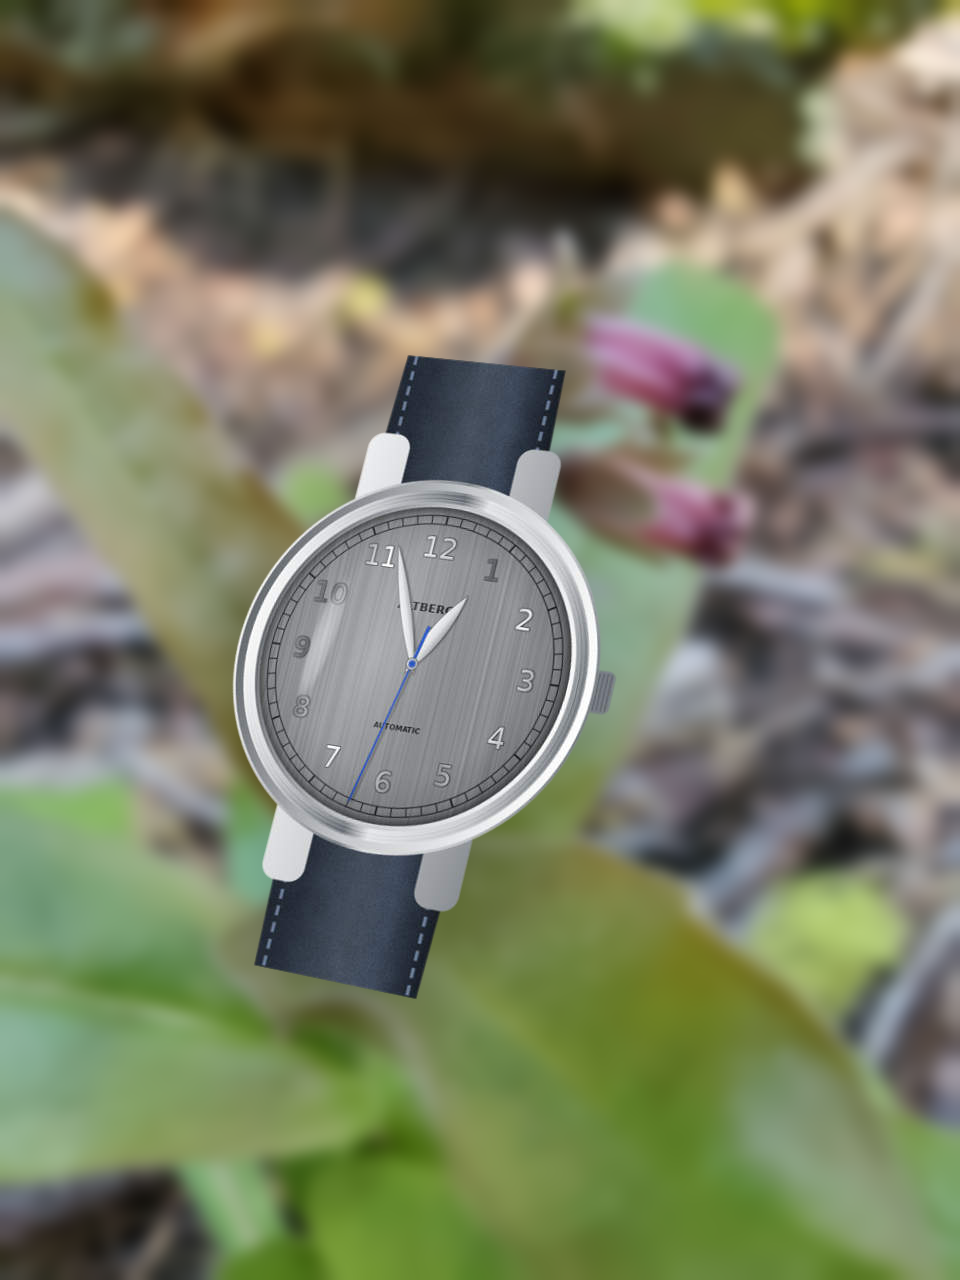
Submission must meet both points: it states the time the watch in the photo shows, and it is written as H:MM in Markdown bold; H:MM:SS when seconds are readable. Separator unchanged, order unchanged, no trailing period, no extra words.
**12:56:32**
